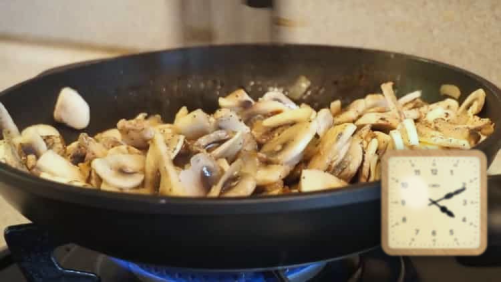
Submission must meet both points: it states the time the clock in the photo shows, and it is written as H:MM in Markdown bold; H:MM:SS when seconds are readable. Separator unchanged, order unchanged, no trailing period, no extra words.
**4:11**
